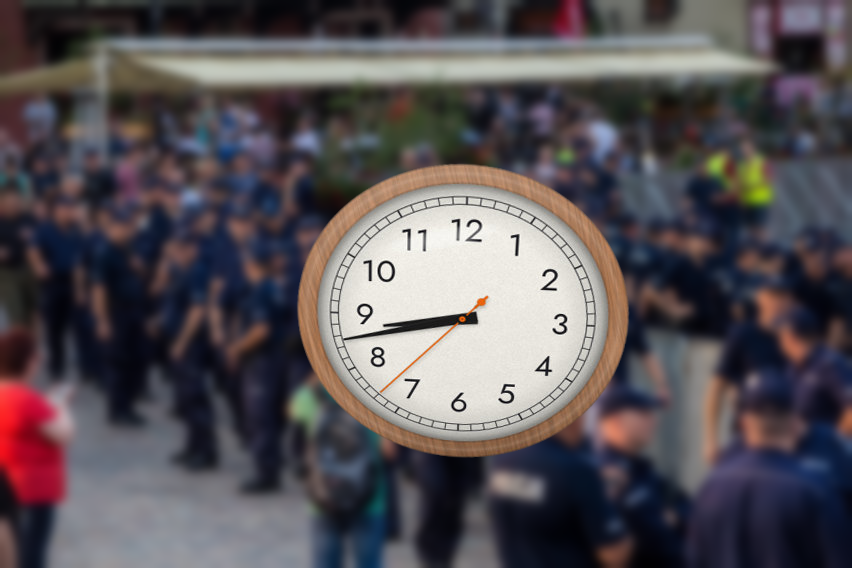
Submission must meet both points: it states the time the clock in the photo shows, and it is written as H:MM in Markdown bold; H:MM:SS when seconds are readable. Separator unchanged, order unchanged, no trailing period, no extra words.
**8:42:37**
